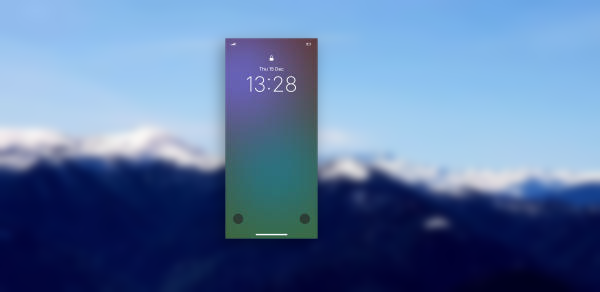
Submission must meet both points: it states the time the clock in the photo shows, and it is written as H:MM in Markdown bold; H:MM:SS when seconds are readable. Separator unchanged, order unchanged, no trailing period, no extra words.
**13:28**
